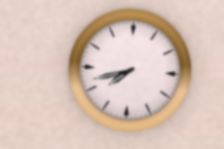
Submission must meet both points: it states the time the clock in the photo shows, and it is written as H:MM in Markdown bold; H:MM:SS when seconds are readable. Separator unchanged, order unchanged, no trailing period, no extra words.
**7:42**
